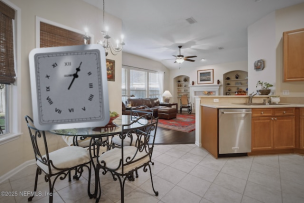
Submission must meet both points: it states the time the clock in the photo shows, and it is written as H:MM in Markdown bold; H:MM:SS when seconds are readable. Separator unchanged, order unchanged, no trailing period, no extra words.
**1:05**
